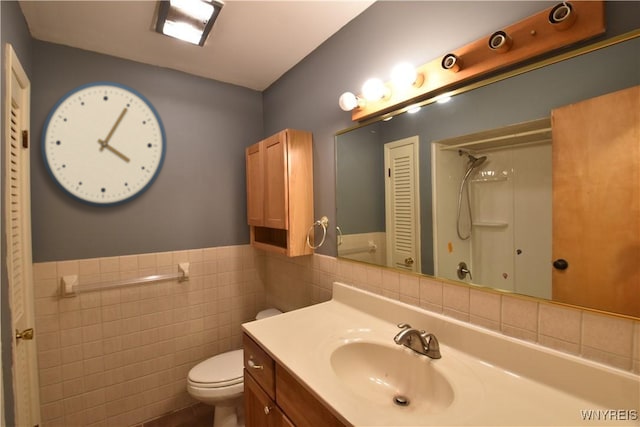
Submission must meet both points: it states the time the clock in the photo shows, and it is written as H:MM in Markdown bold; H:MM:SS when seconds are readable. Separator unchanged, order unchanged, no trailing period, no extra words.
**4:05**
